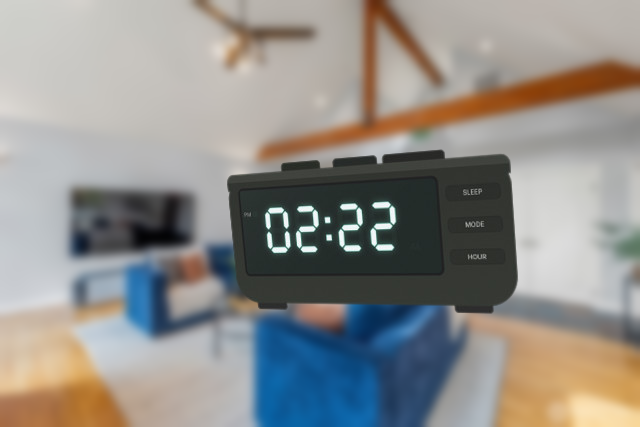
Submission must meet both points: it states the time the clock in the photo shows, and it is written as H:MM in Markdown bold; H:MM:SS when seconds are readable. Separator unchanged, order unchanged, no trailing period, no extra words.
**2:22**
